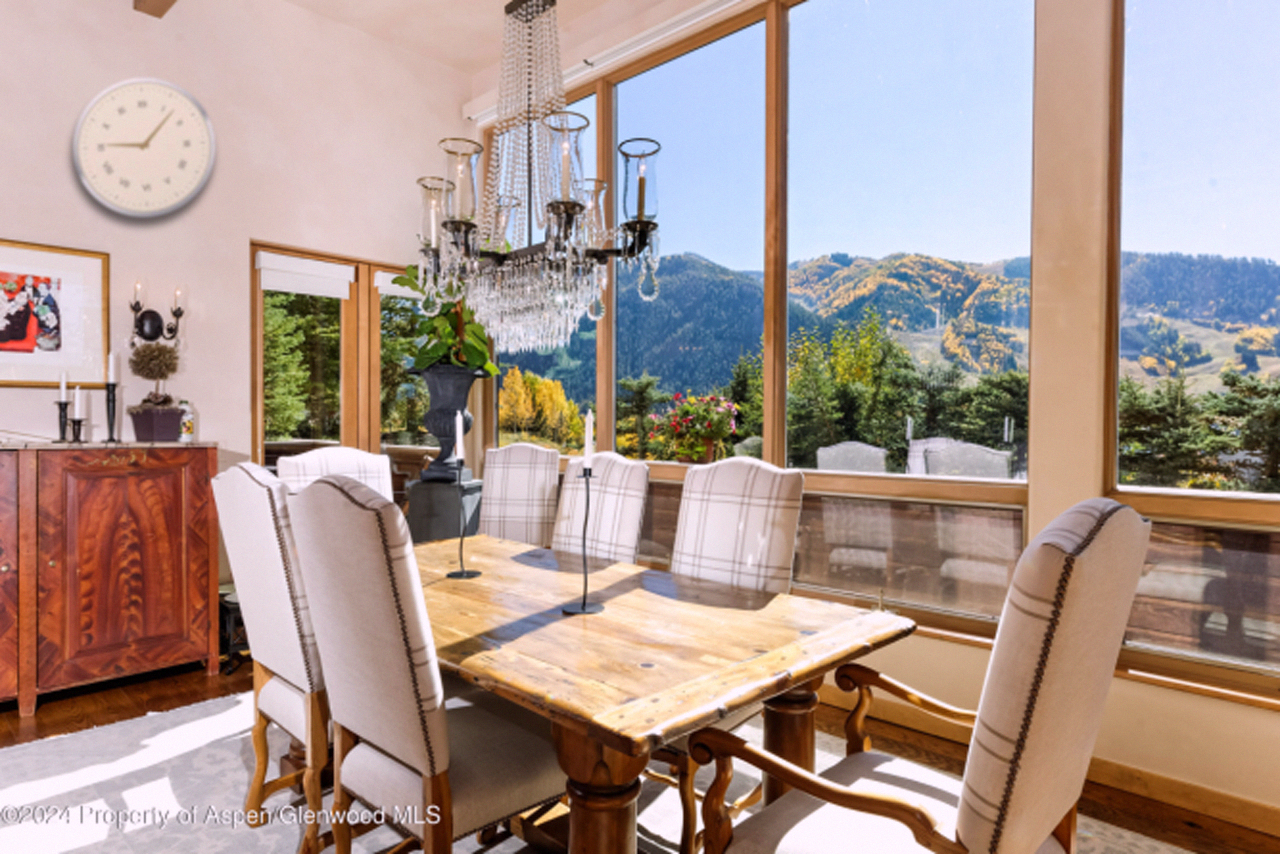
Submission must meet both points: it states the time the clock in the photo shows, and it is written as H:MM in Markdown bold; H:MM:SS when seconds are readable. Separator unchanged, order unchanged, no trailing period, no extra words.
**9:07**
